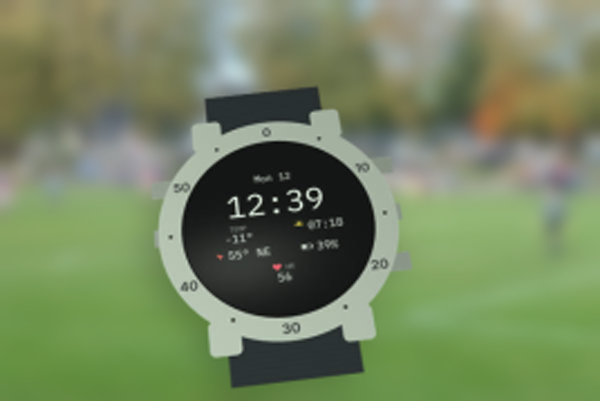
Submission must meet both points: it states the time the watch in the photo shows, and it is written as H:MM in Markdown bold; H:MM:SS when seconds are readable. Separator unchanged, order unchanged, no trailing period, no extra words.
**12:39**
